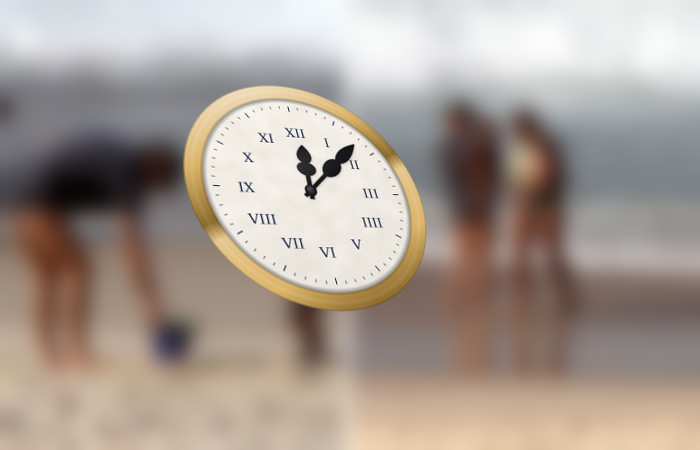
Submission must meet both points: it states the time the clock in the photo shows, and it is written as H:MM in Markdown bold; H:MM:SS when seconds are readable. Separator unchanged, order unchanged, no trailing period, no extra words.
**12:08**
